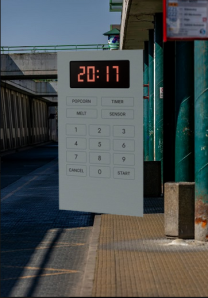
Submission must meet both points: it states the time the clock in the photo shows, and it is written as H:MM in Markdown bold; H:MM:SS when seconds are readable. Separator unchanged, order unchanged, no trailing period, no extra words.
**20:17**
